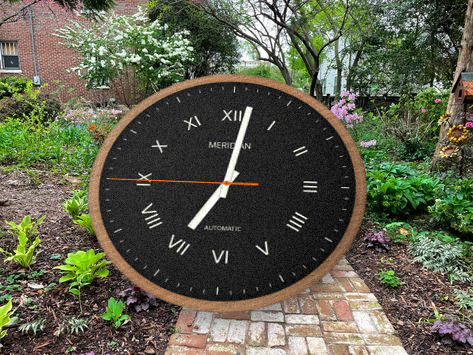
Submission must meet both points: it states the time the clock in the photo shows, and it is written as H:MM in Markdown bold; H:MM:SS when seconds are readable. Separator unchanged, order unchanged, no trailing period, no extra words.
**7:01:45**
